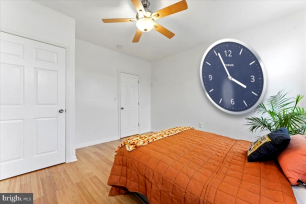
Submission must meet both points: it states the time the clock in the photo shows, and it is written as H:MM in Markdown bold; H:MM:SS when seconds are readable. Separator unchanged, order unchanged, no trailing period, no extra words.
**3:56**
